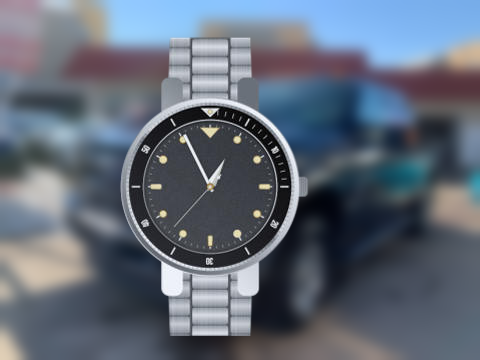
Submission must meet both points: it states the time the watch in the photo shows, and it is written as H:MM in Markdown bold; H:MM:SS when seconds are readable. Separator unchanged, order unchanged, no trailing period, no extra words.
**12:55:37**
